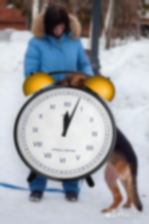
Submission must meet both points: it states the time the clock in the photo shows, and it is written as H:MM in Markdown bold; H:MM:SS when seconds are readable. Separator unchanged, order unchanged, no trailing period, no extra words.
**12:03**
